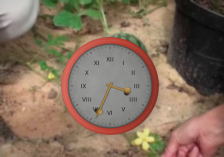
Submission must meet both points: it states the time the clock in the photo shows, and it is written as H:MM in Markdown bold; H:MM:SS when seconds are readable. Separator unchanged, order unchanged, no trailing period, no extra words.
**3:34**
